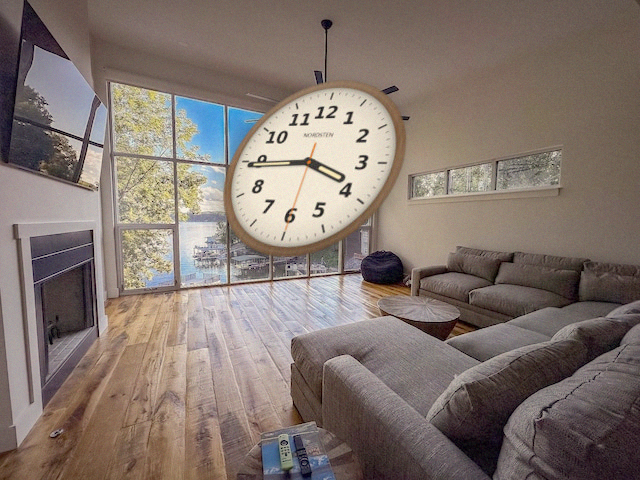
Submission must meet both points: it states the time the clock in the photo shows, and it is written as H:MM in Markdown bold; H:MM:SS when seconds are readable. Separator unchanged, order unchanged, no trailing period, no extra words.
**3:44:30**
